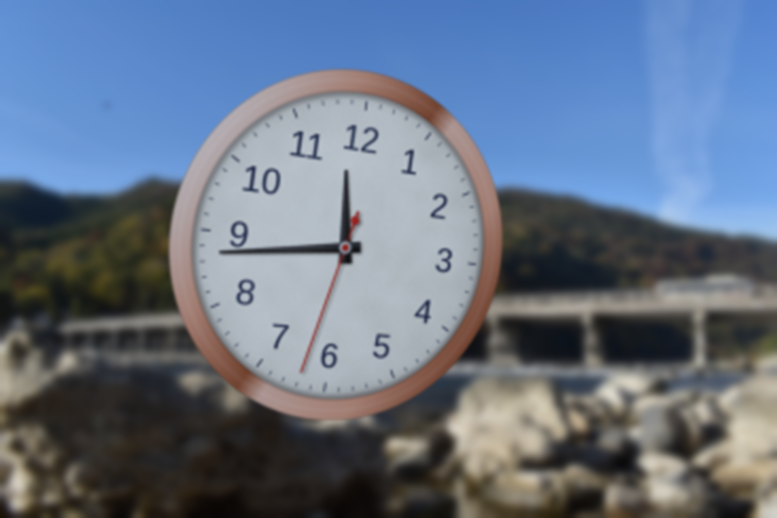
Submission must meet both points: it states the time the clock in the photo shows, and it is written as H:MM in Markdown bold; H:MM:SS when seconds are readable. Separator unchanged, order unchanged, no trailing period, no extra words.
**11:43:32**
